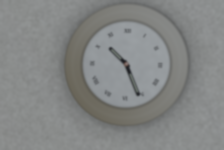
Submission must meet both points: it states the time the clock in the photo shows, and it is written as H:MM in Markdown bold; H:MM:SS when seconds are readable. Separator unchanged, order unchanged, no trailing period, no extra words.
**10:26**
